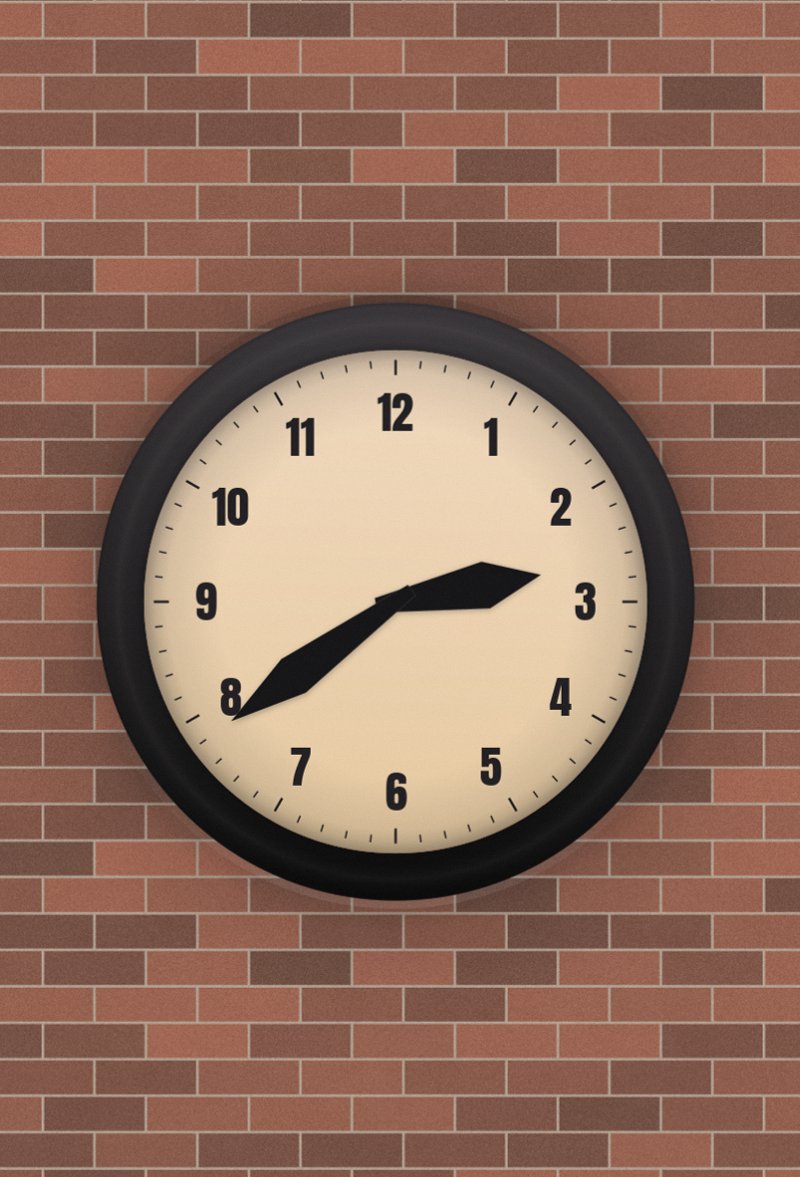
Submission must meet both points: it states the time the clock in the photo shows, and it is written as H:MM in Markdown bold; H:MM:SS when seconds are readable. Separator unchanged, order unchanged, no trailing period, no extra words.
**2:39**
